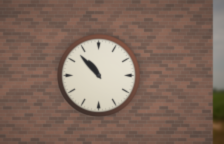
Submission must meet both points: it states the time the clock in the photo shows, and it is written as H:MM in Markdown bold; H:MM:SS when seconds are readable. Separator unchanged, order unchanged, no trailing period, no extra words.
**10:53**
